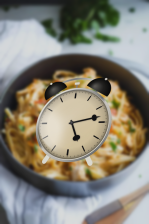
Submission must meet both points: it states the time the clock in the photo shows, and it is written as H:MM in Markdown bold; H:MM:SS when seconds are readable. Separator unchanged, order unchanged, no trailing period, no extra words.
**5:13**
